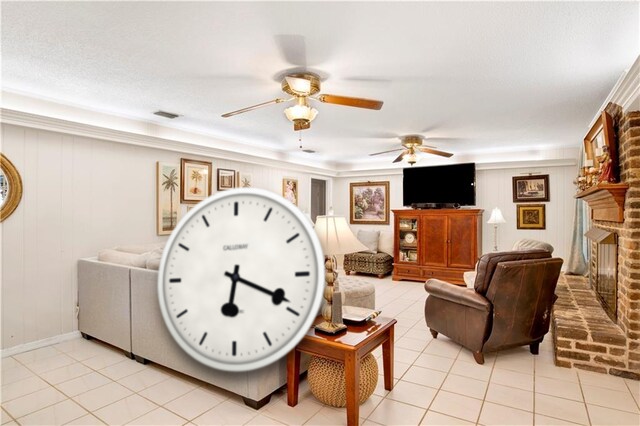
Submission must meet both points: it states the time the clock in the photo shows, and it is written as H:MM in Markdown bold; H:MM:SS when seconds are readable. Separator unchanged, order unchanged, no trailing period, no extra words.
**6:19**
